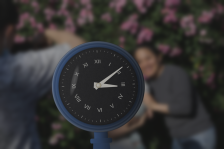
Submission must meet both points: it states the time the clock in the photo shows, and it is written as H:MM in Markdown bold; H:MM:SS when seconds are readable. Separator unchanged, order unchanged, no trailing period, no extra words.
**3:09**
